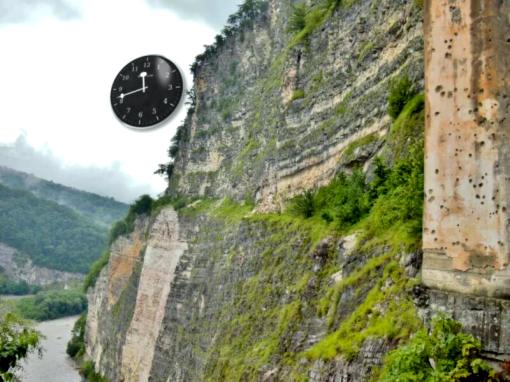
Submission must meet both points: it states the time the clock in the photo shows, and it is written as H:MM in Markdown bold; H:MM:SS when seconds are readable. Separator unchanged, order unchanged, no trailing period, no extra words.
**11:42**
